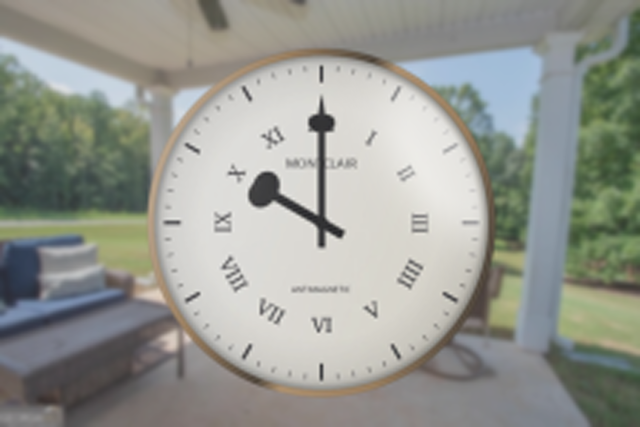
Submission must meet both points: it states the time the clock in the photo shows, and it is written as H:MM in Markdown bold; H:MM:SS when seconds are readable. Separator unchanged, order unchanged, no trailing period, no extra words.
**10:00**
